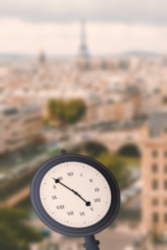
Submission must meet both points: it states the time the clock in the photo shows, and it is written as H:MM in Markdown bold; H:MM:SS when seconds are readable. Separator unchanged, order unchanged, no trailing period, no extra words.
**4:53**
